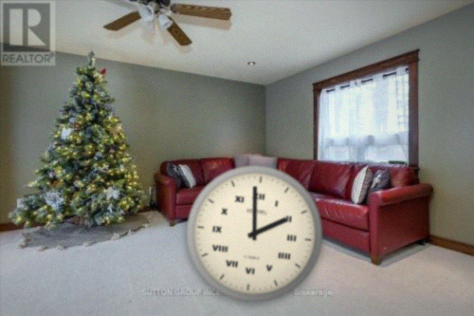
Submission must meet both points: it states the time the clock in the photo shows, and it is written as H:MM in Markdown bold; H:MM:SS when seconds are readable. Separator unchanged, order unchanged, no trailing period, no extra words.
**1:59**
